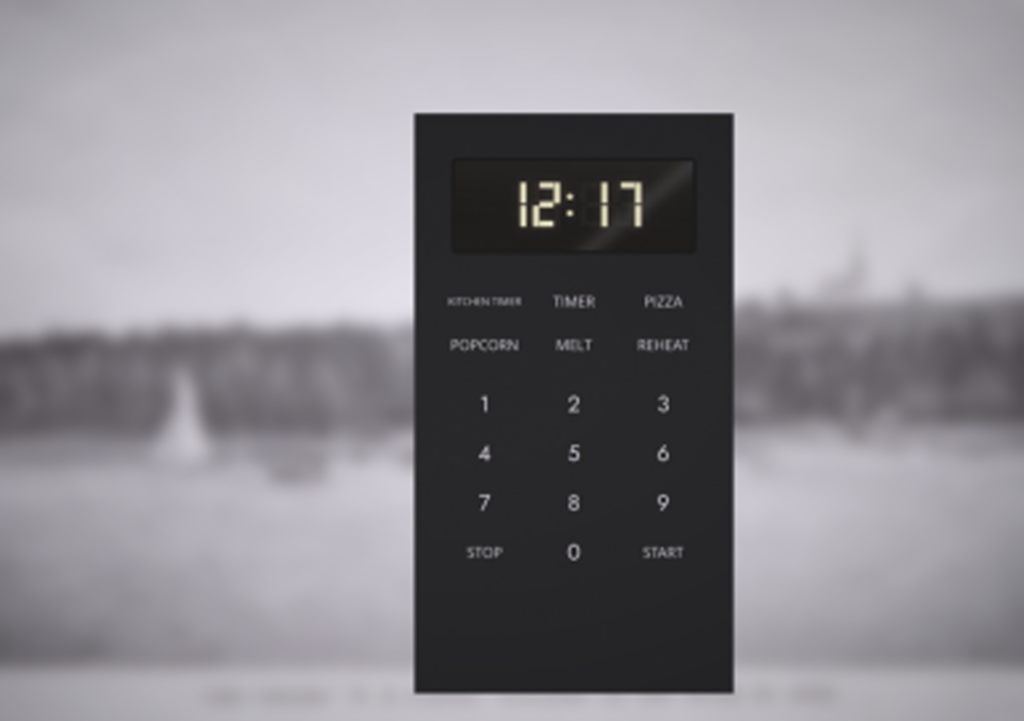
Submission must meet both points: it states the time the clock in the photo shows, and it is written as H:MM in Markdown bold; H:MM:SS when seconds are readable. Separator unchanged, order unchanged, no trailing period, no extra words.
**12:17**
